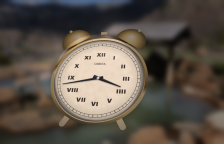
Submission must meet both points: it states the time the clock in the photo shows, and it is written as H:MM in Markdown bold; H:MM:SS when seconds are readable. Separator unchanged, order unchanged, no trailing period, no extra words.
**3:43**
